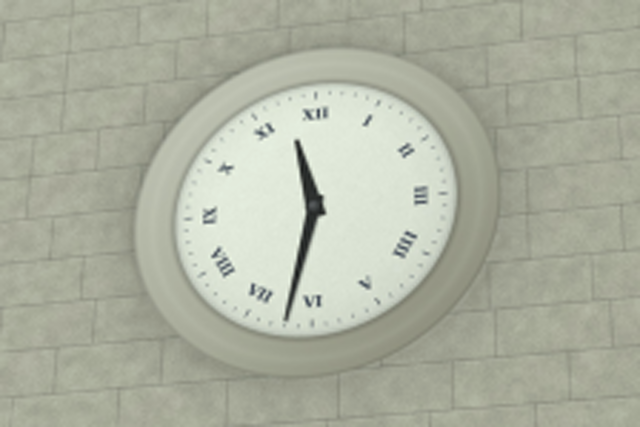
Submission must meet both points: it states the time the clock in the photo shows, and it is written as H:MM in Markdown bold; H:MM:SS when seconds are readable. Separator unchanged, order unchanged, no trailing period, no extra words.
**11:32**
